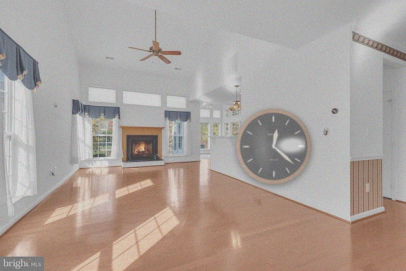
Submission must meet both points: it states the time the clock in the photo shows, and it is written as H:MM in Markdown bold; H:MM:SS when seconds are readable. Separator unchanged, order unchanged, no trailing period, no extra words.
**12:22**
